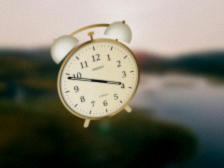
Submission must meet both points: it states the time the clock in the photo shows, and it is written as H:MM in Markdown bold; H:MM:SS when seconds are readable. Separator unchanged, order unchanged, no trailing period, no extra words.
**3:49**
